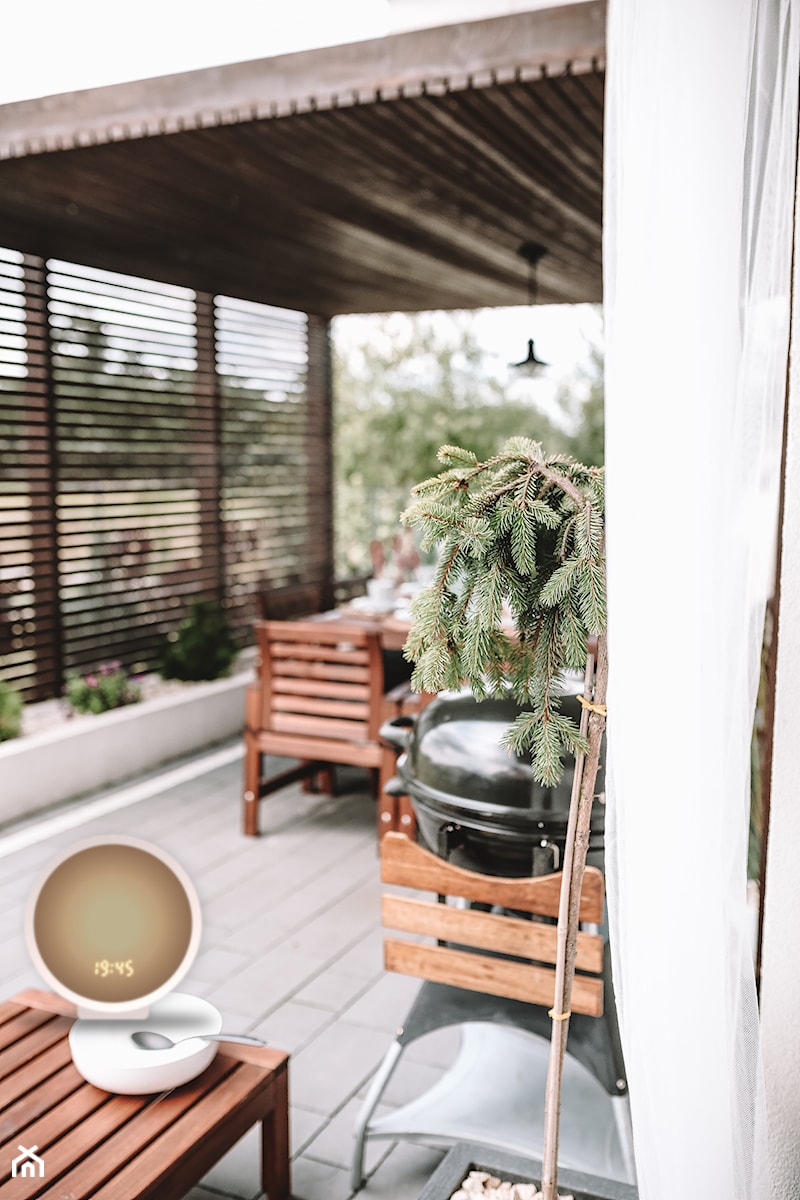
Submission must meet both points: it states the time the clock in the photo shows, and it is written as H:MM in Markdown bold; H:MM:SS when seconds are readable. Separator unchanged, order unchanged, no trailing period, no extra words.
**19:45**
